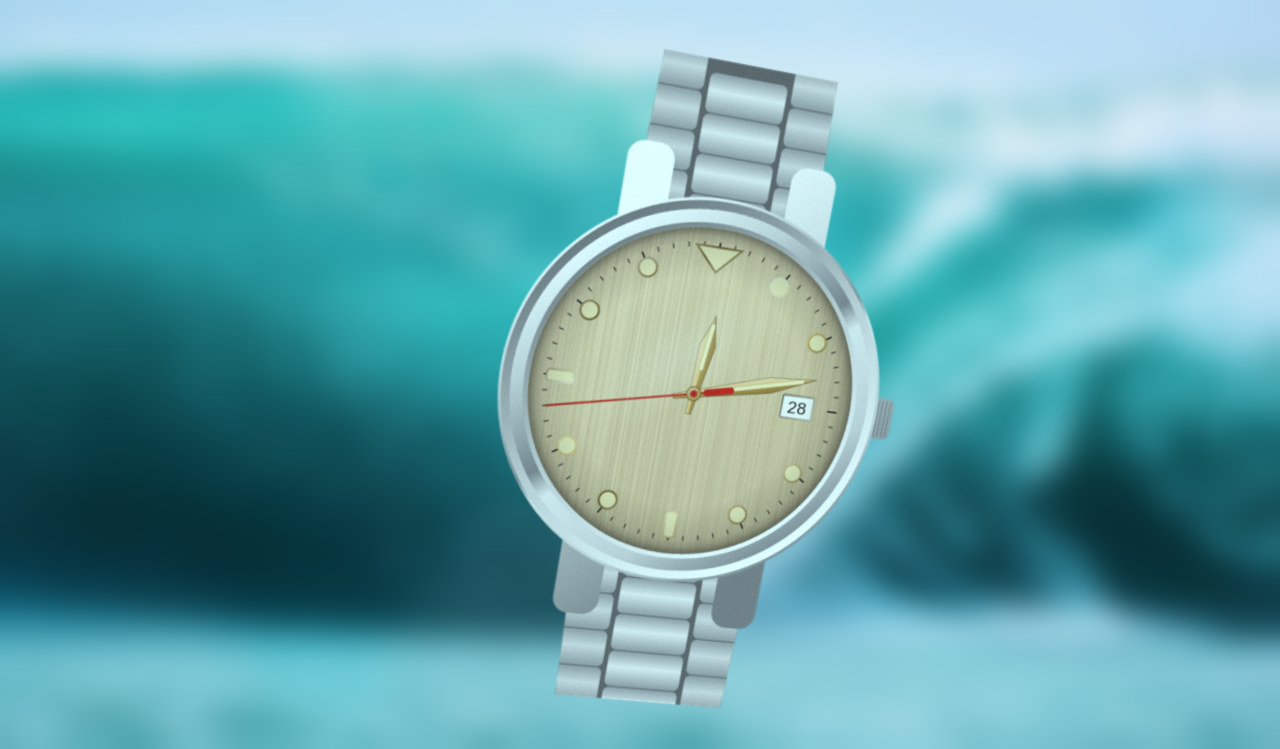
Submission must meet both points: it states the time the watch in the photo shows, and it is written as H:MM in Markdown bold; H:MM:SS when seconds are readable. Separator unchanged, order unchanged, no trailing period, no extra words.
**12:12:43**
